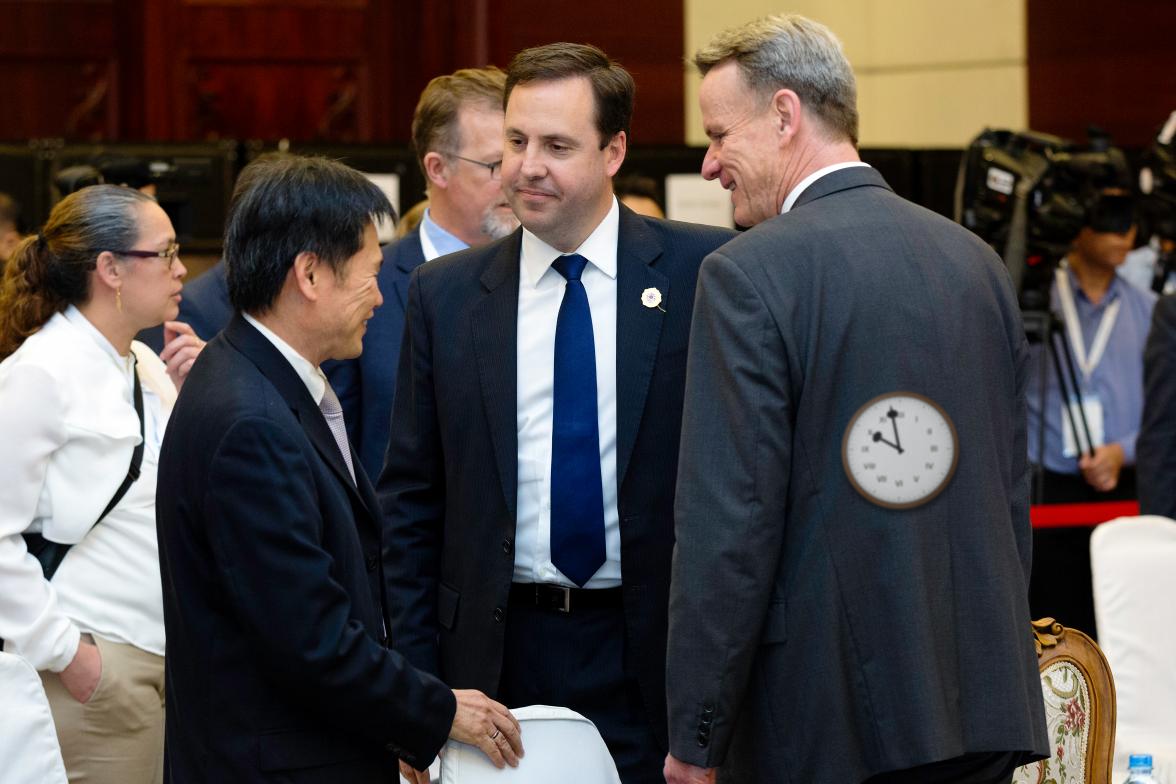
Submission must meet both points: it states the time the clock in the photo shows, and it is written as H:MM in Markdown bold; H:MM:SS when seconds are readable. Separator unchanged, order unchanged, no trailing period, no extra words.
**9:58**
